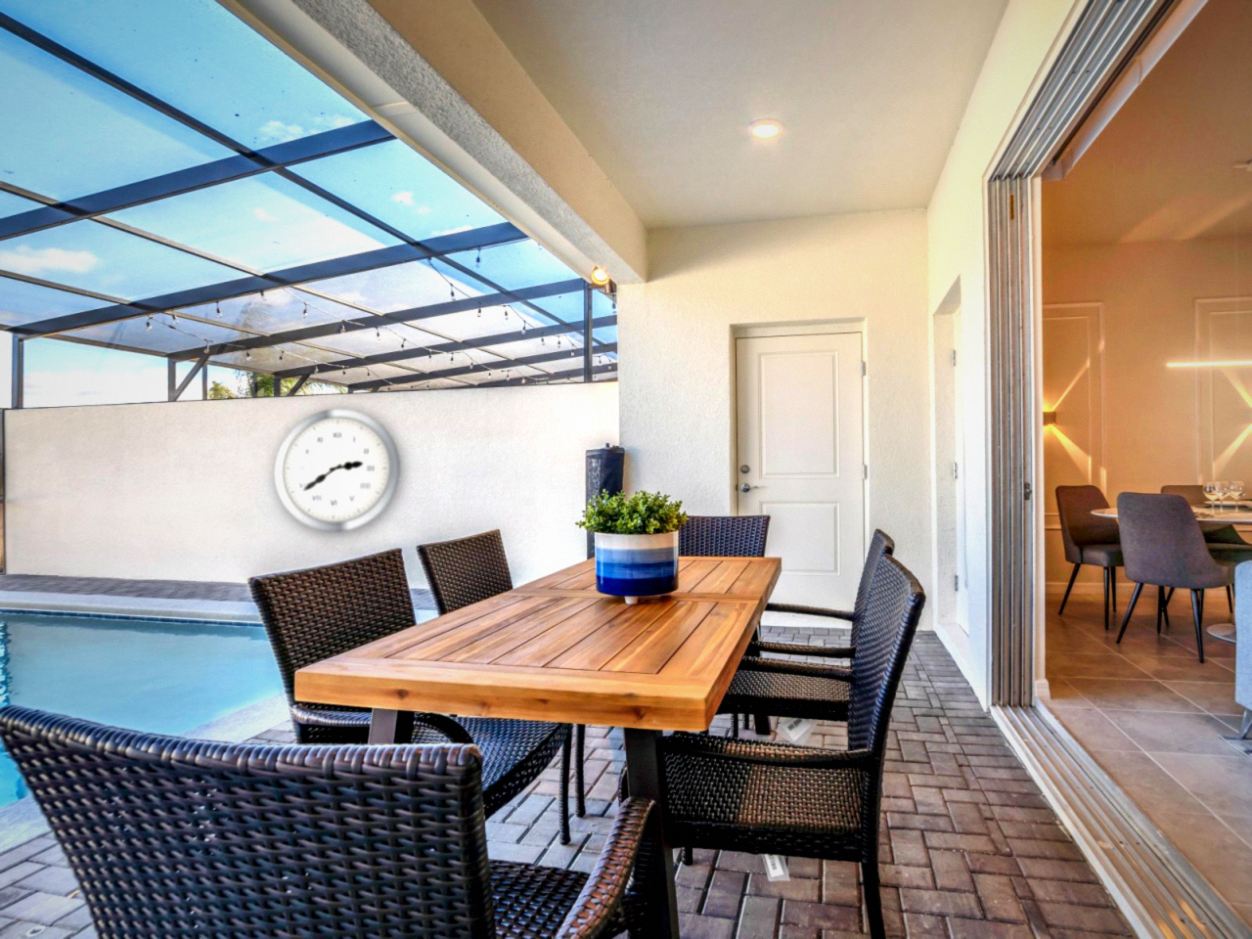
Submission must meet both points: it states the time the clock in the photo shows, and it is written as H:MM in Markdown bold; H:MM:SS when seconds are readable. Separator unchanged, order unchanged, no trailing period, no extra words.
**2:39**
